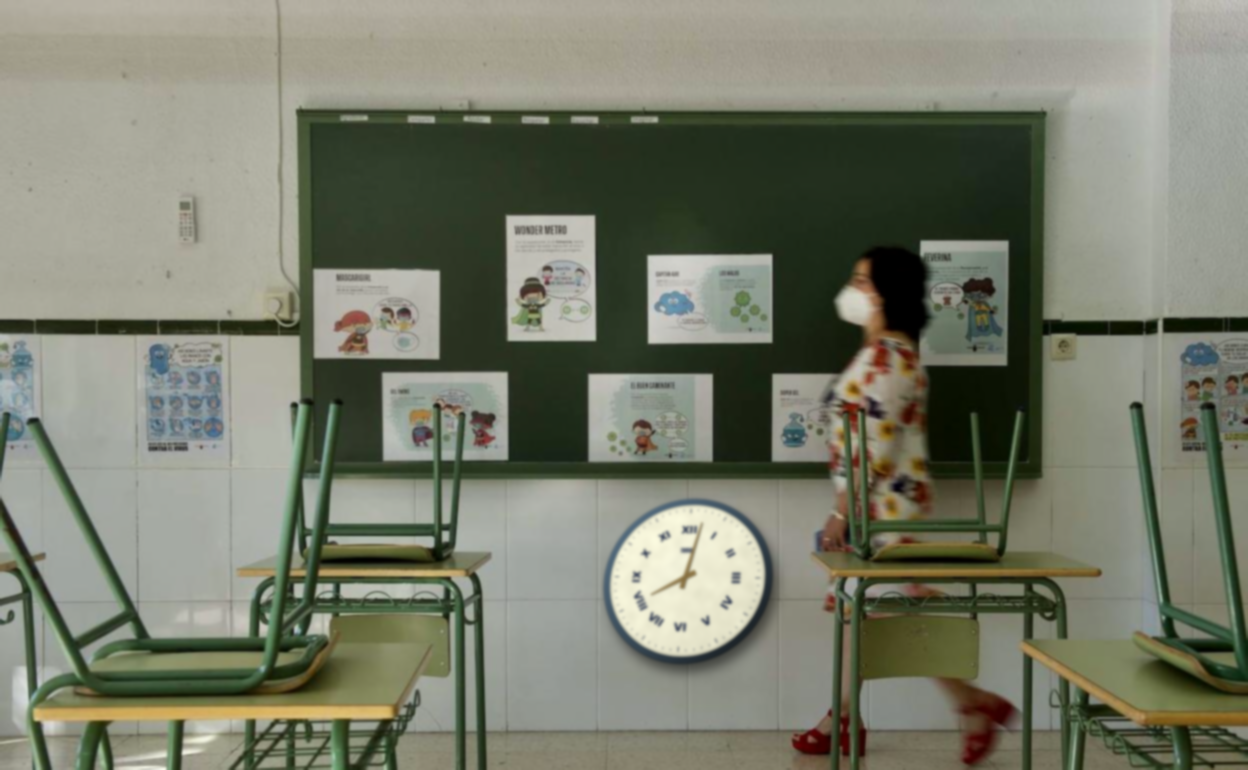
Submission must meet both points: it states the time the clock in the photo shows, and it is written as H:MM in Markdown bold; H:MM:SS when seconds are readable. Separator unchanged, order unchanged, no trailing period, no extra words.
**8:02**
